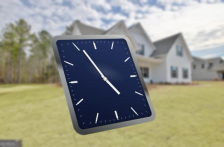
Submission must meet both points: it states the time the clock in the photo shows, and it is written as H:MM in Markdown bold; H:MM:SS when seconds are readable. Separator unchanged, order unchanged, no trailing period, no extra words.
**4:56**
